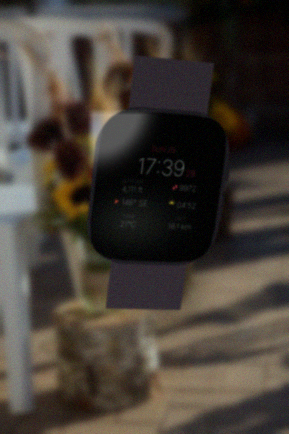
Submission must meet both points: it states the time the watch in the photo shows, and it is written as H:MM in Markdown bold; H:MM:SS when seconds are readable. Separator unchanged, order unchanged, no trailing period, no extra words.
**17:39**
